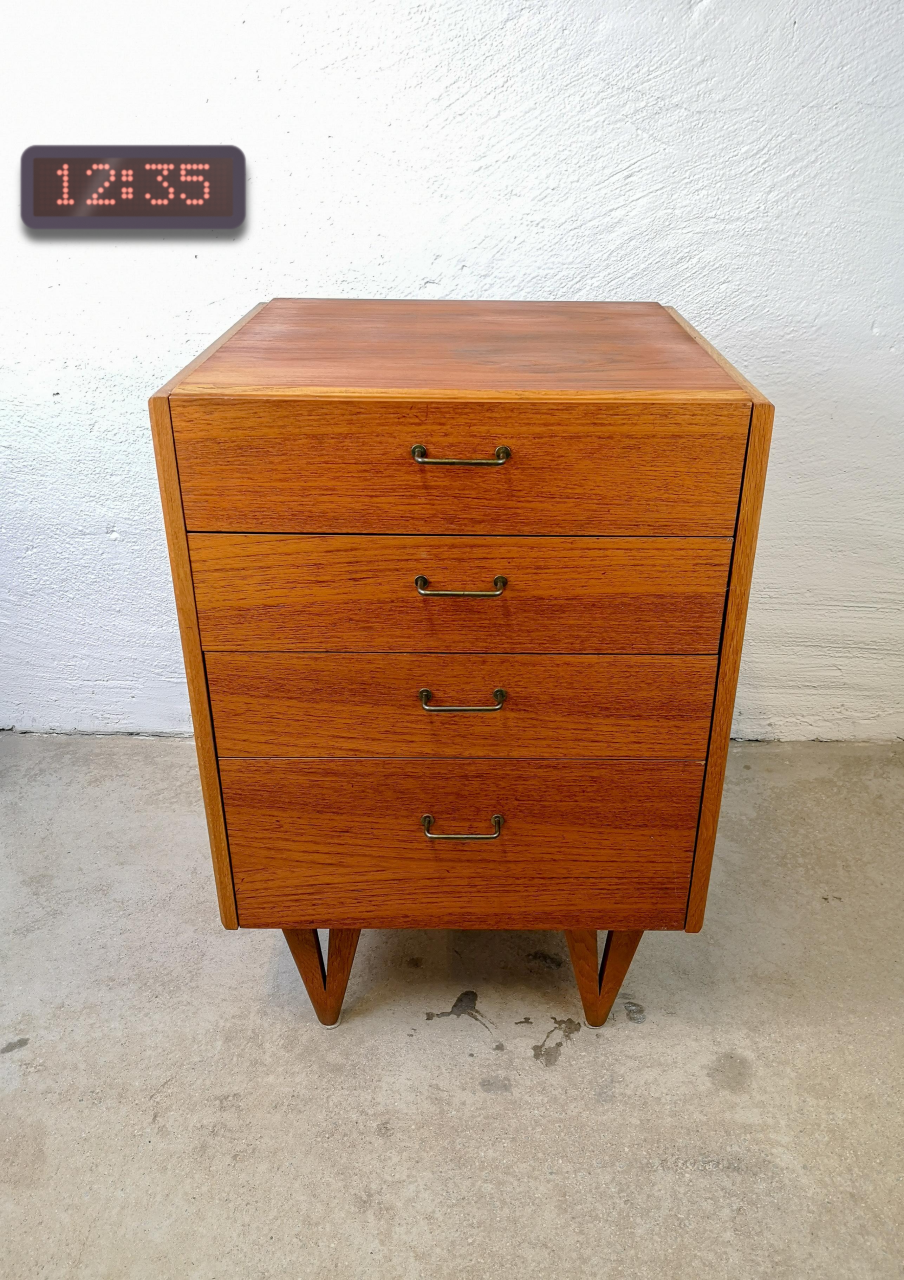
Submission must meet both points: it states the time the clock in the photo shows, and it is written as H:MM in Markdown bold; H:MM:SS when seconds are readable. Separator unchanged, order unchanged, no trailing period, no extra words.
**12:35**
